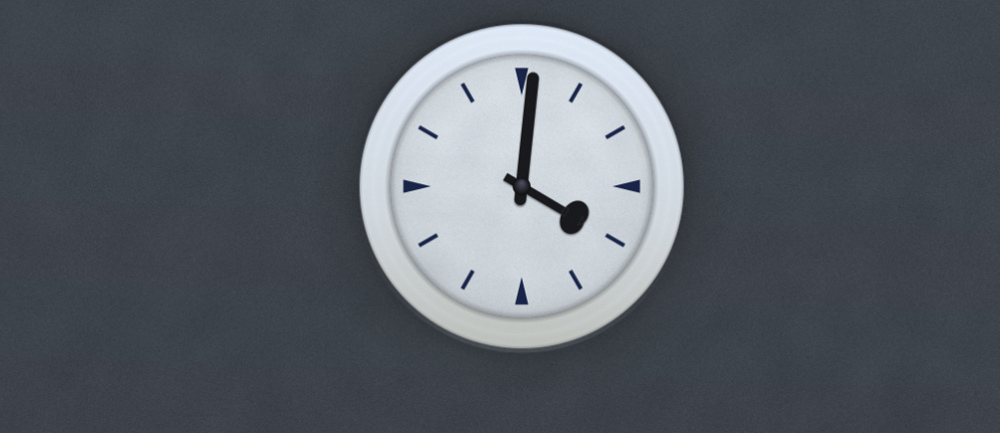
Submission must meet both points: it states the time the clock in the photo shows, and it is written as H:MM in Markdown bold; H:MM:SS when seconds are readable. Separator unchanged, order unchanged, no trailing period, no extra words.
**4:01**
